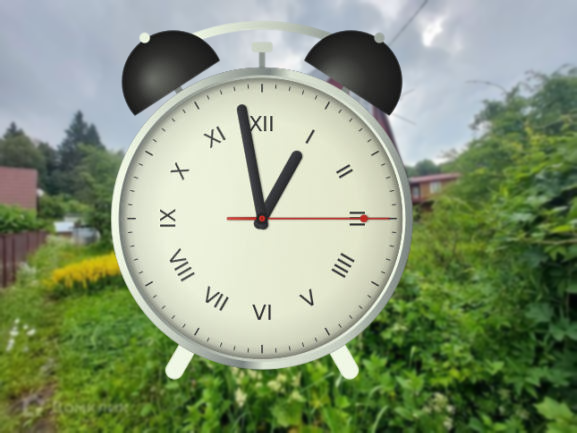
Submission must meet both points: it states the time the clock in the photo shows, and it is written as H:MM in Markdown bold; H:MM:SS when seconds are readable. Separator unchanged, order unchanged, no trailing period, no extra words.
**12:58:15**
